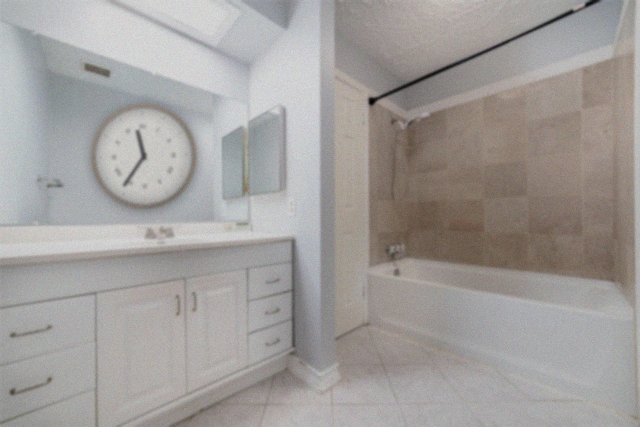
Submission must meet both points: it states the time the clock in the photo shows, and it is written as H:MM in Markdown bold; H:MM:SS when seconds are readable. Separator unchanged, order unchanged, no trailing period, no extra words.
**11:36**
